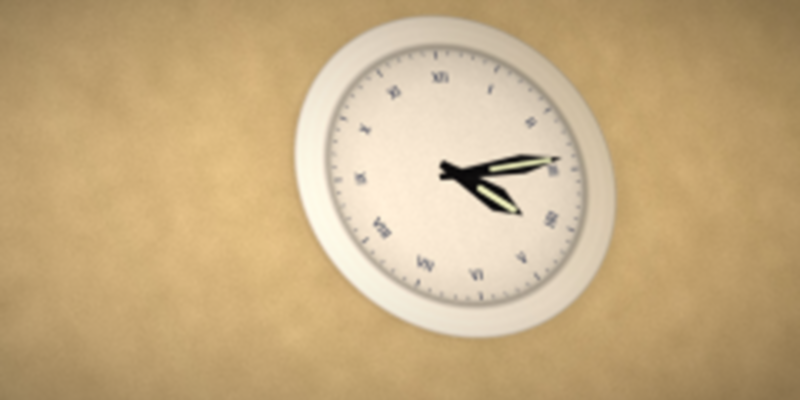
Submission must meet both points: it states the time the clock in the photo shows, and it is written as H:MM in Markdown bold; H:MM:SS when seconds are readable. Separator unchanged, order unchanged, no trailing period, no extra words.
**4:14**
